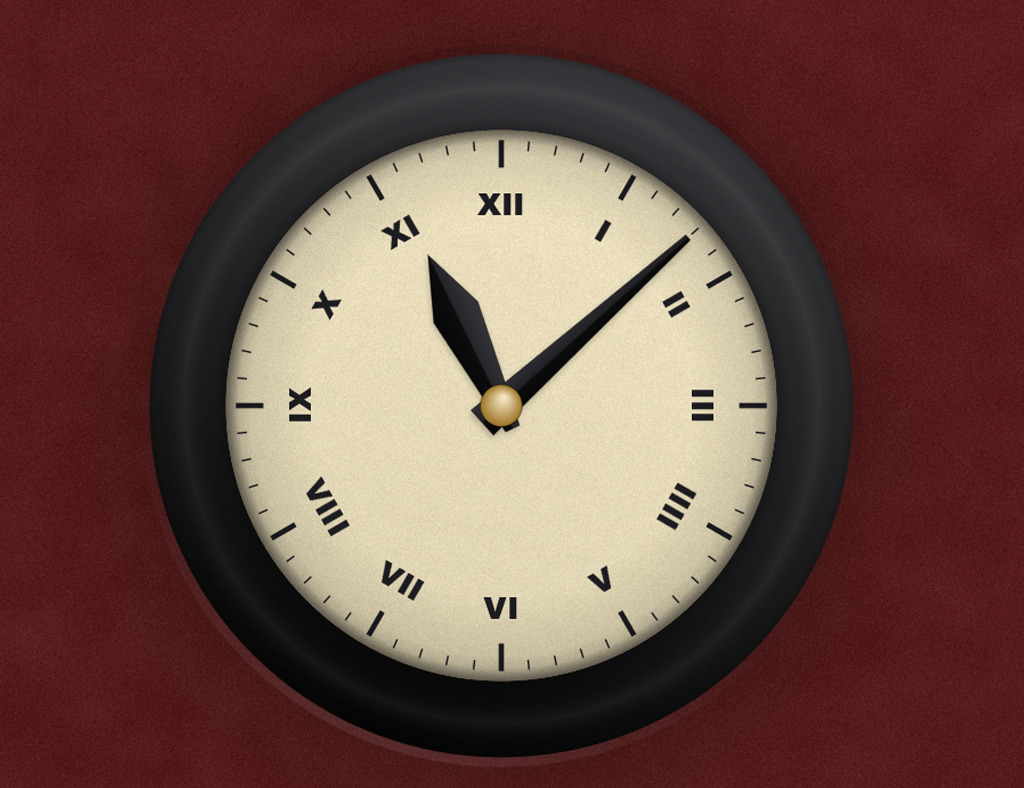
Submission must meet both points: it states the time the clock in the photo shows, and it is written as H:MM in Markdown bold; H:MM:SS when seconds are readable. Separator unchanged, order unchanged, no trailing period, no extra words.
**11:08**
